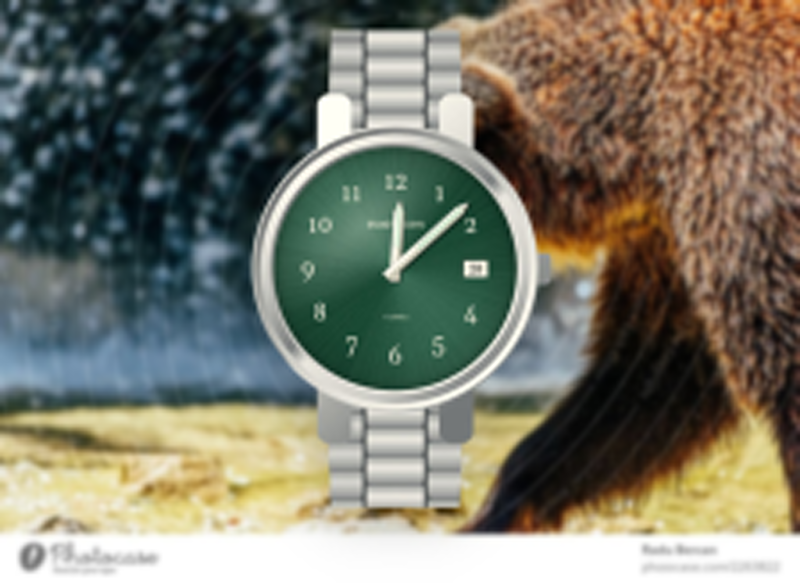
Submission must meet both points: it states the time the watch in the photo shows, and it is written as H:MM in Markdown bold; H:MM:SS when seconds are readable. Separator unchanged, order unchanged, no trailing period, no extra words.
**12:08**
